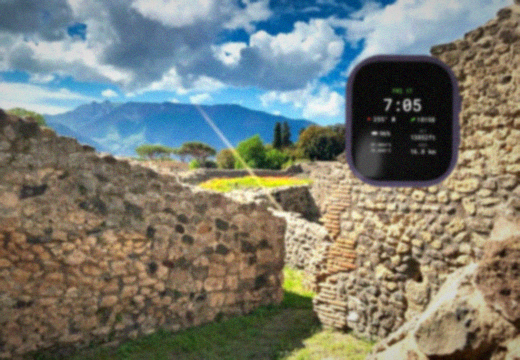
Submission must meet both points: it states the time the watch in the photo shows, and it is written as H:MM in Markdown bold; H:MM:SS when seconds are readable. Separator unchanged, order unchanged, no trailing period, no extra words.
**7:05**
